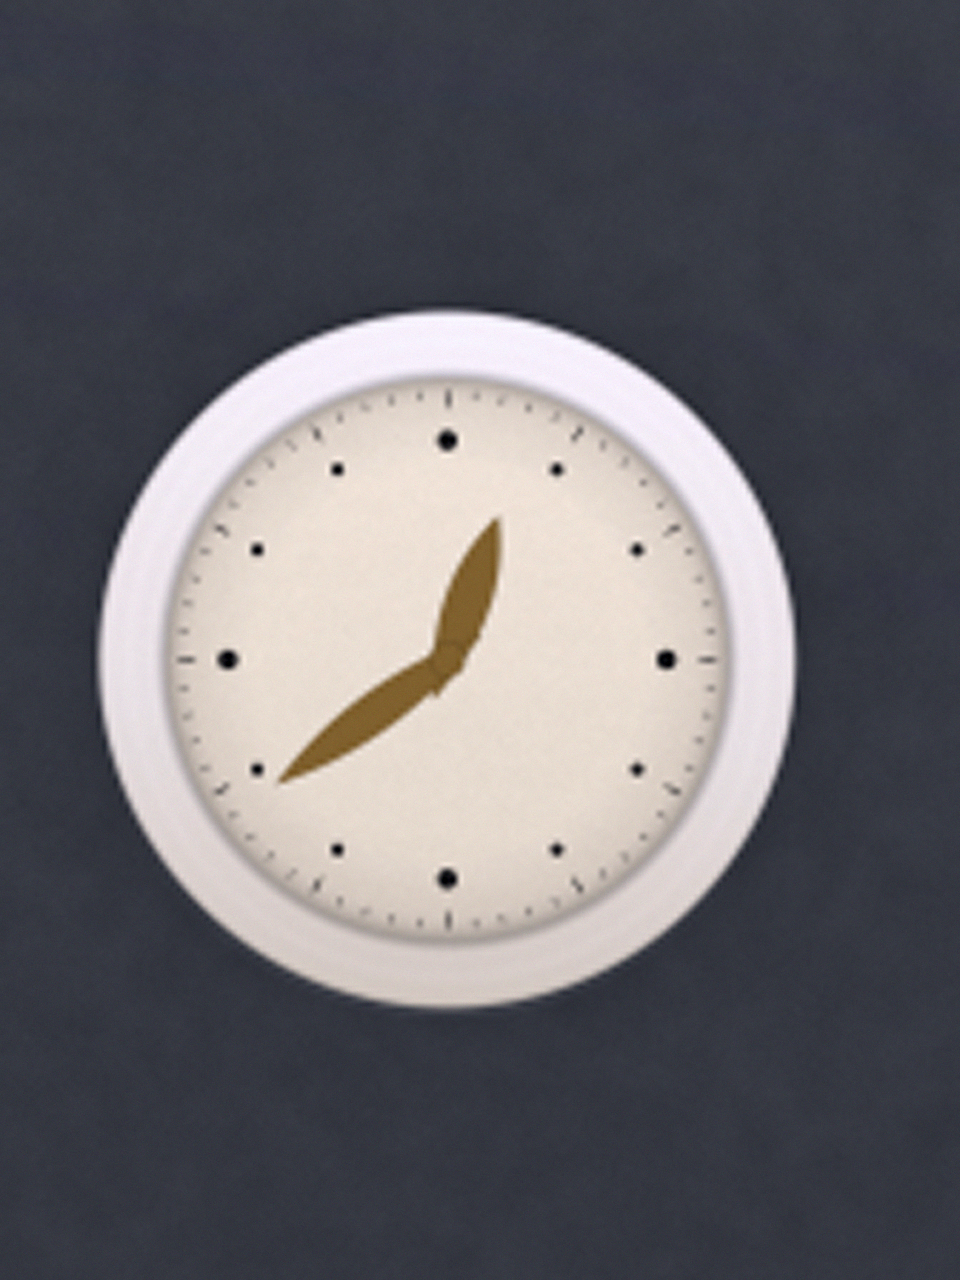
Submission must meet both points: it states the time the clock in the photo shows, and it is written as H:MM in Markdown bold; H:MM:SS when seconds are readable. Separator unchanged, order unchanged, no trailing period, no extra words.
**12:39**
